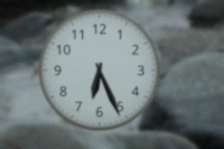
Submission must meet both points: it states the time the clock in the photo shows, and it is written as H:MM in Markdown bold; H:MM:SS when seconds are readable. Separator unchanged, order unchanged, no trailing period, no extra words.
**6:26**
